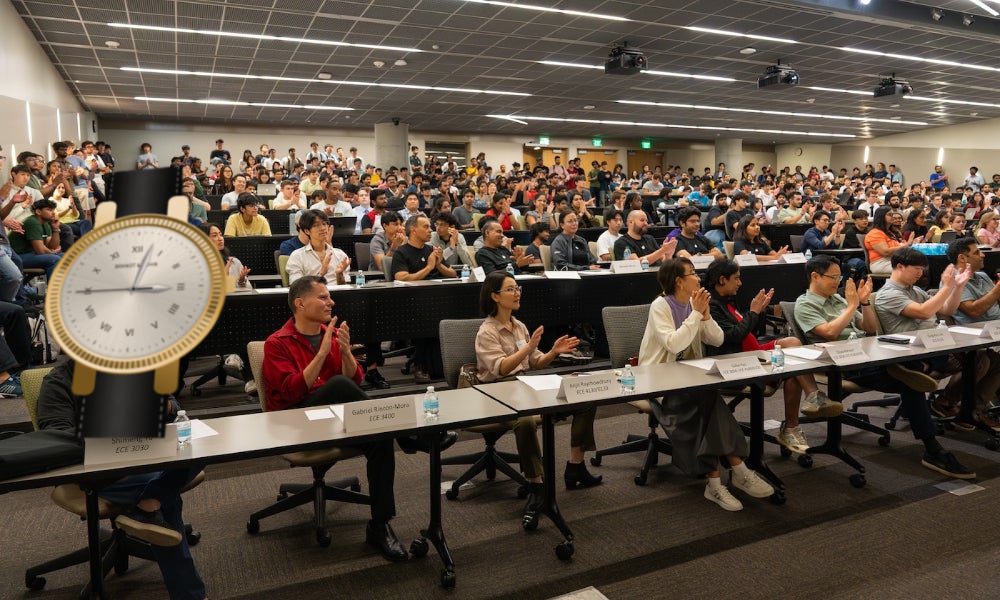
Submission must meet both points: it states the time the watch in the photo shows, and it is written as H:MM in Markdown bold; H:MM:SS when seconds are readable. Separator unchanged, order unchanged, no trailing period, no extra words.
**3:02:45**
